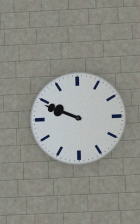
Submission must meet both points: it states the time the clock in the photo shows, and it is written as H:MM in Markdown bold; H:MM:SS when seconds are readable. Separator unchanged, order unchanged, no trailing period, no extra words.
**9:49**
